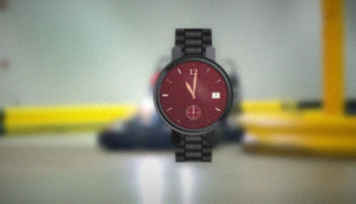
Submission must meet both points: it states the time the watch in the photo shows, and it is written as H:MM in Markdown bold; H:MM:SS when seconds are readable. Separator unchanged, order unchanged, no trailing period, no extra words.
**11:01**
